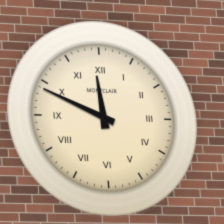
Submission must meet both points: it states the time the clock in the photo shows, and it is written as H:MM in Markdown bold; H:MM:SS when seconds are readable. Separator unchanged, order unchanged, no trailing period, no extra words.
**11:49**
